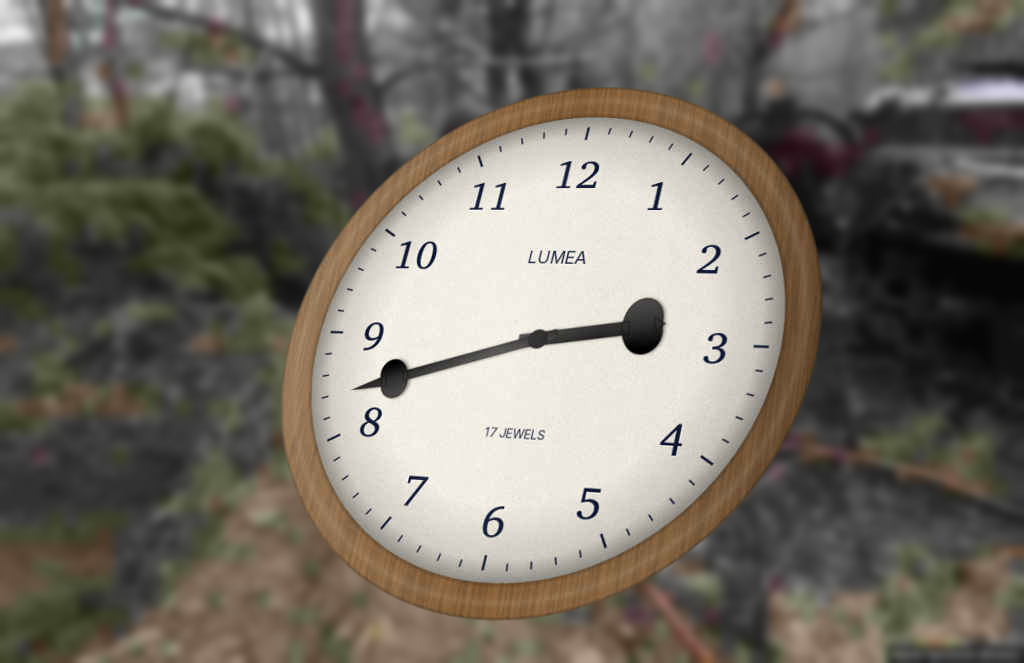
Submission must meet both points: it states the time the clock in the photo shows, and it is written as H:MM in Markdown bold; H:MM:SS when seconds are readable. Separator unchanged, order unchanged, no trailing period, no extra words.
**2:42**
